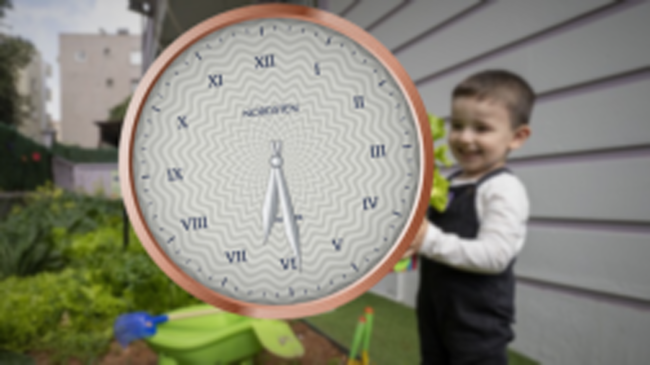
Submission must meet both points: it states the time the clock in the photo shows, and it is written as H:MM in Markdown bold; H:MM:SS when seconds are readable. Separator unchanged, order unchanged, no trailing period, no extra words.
**6:29**
